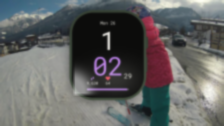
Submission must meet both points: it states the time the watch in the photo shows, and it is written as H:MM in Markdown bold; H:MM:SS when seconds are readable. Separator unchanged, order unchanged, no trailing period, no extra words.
**1:02**
